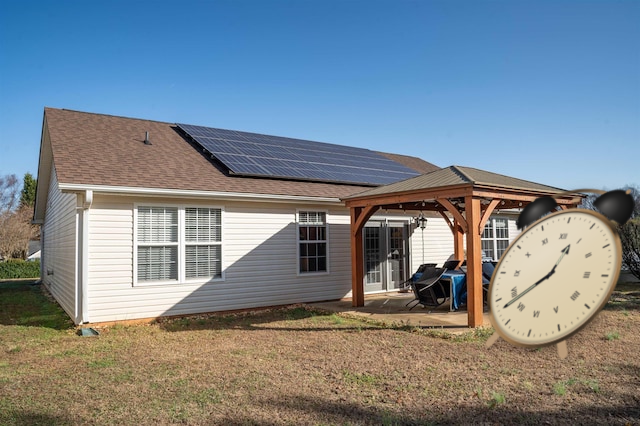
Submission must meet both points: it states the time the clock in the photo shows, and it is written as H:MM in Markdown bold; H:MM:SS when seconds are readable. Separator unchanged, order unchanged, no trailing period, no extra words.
**12:38**
